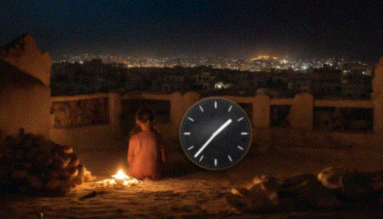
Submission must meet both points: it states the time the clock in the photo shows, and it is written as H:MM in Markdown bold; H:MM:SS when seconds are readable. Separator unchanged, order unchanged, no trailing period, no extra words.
**1:37**
